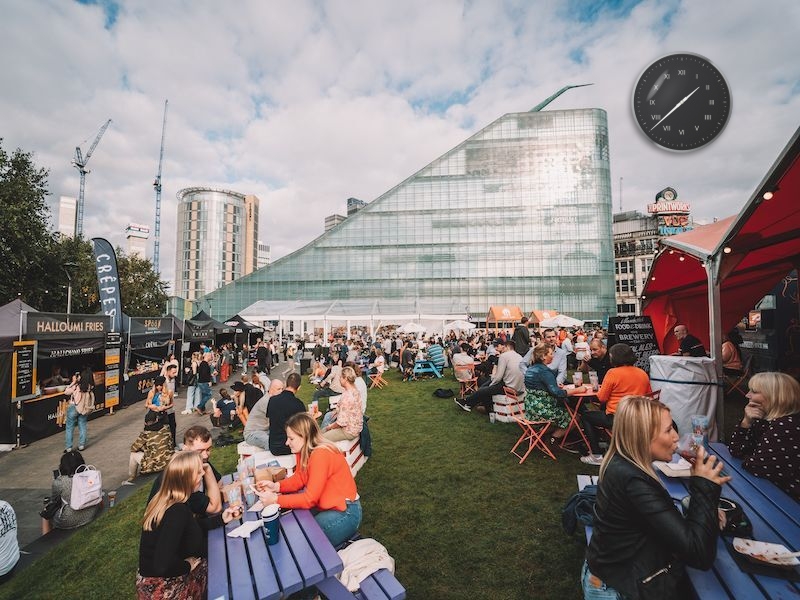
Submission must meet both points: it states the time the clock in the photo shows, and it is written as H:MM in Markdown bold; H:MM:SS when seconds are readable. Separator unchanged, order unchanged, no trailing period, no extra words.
**1:38**
